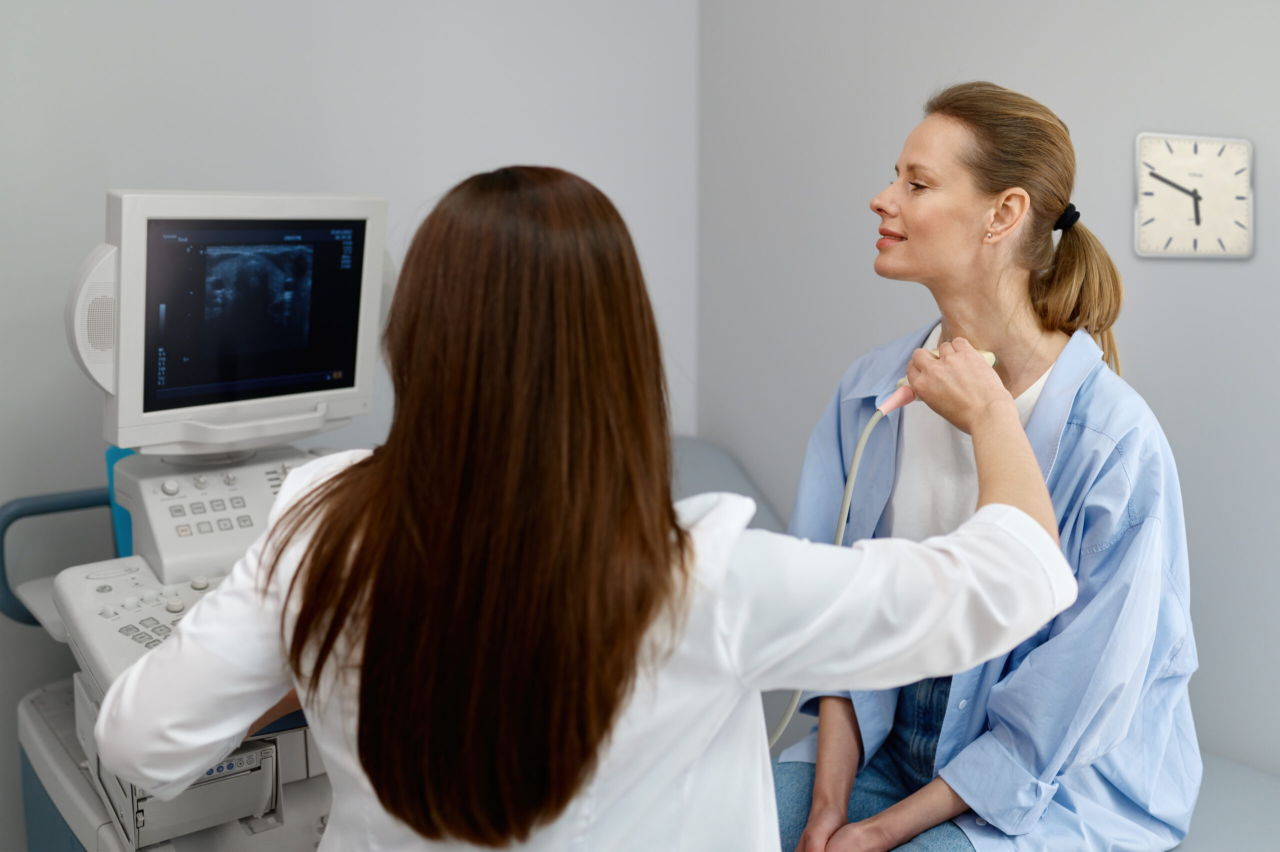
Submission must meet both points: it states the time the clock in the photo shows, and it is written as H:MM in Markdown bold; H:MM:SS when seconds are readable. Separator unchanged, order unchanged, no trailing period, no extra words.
**5:49**
